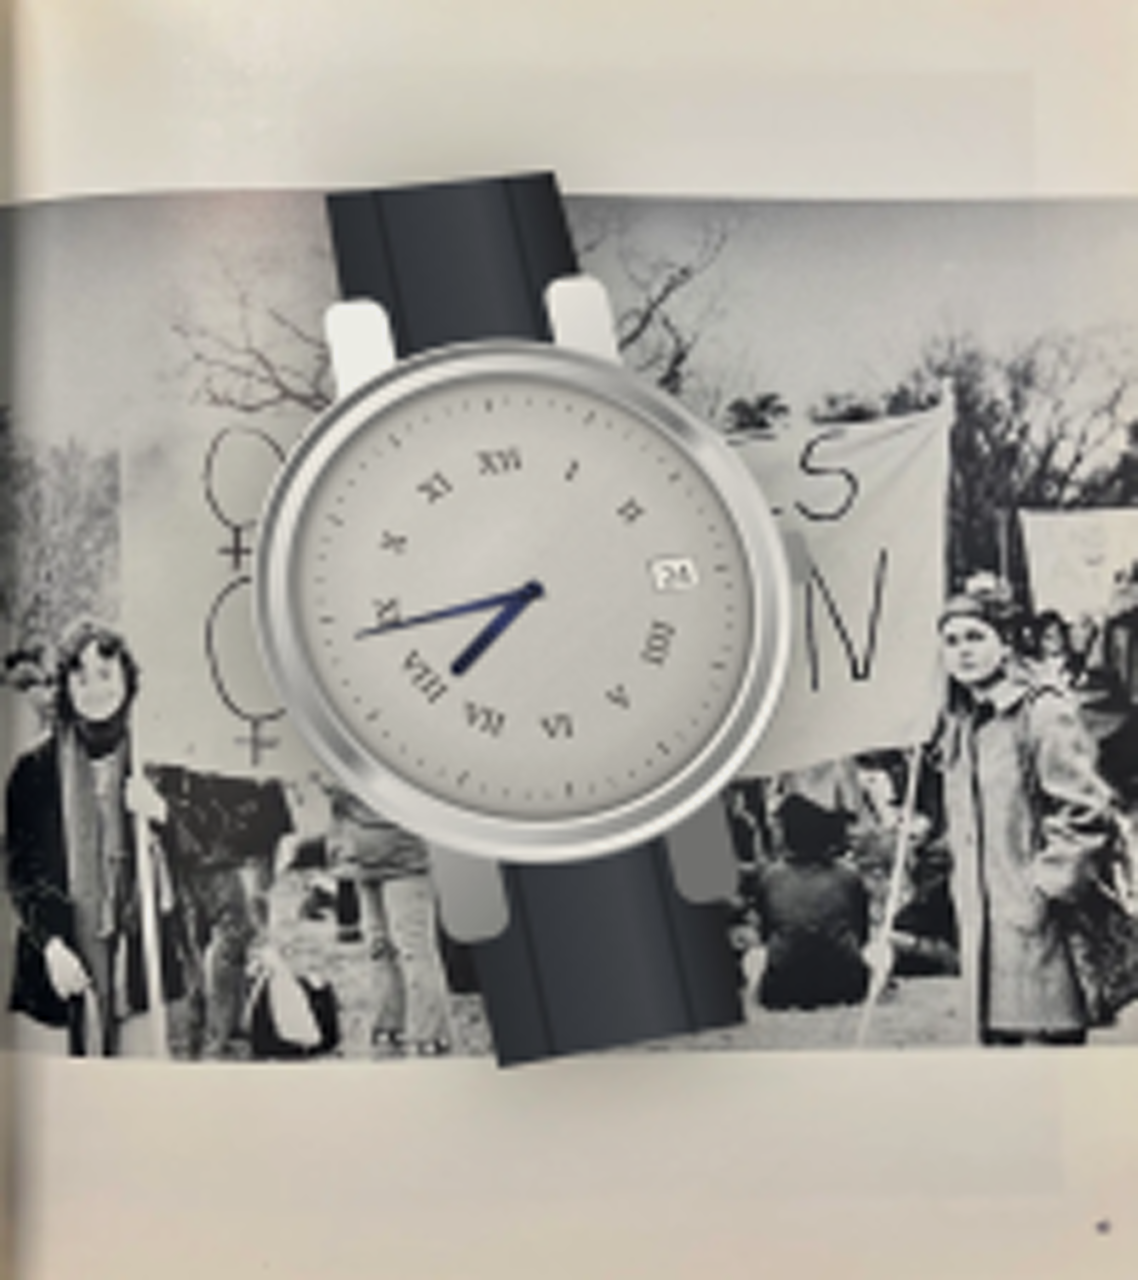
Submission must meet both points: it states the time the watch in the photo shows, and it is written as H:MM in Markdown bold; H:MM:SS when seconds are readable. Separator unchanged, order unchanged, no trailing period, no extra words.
**7:44**
